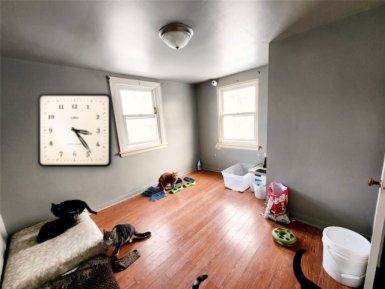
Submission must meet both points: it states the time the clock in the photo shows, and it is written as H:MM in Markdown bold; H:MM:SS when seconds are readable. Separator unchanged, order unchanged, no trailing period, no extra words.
**3:24**
